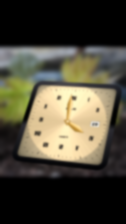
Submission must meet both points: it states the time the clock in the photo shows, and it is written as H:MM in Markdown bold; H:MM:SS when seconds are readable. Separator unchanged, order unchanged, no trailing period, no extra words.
**3:59**
